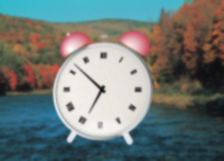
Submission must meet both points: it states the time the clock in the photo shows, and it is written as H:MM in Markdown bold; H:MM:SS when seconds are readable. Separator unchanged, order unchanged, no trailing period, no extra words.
**6:52**
